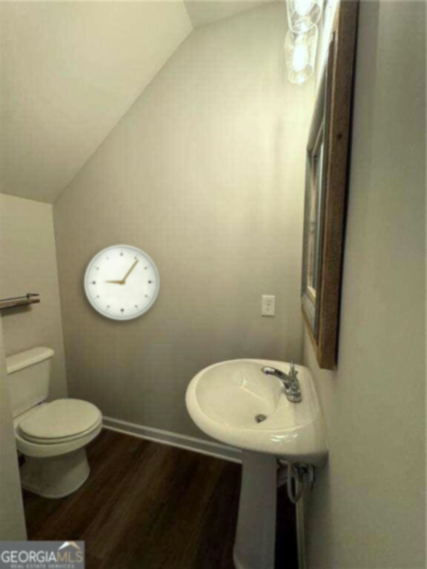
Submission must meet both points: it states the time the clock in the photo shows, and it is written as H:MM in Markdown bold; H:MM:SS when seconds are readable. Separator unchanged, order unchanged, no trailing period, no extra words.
**9:06**
